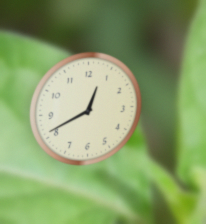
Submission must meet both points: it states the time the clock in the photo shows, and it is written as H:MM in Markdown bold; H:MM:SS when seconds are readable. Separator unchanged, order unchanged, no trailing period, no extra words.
**12:41**
